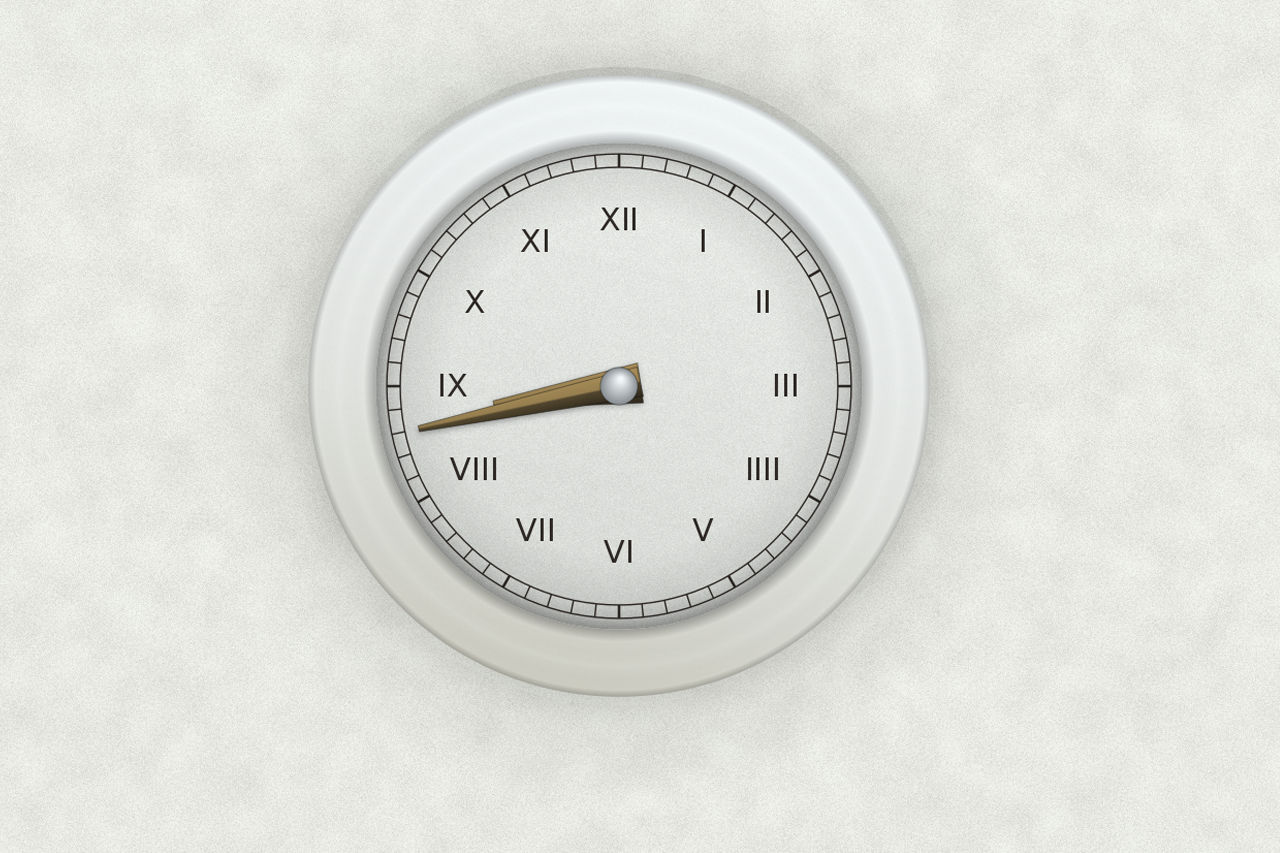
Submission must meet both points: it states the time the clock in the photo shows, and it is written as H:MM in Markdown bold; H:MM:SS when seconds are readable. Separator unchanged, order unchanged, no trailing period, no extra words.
**8:43**
